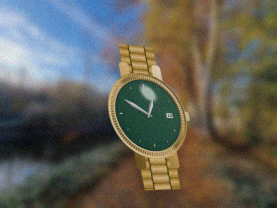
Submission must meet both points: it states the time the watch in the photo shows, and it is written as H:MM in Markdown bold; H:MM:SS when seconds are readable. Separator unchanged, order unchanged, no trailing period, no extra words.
**12:50**
